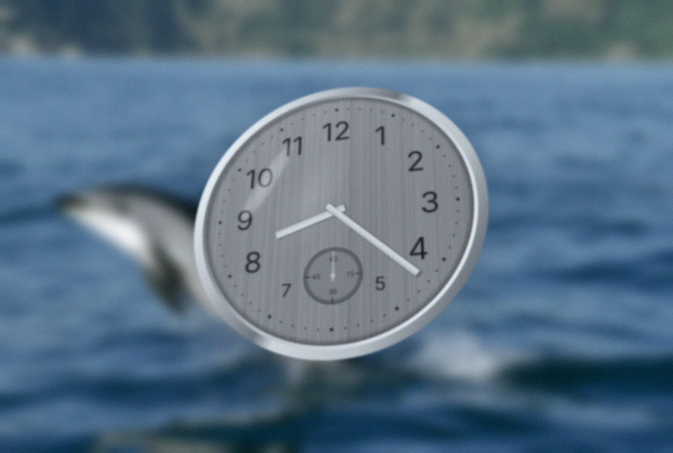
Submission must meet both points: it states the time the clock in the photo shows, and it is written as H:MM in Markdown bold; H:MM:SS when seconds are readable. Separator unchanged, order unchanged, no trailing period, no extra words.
**8:22**
